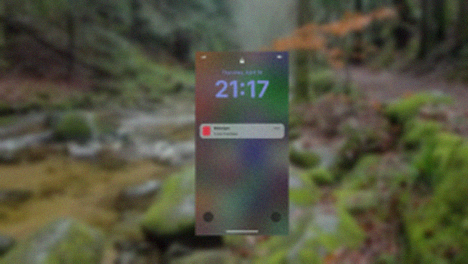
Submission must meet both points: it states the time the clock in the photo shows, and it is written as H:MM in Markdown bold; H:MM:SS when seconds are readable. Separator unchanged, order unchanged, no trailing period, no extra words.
**21:17**
